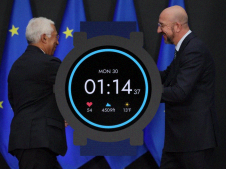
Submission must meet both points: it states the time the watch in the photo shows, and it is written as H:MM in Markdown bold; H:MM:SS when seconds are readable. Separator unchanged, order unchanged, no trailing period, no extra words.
**1:14**
